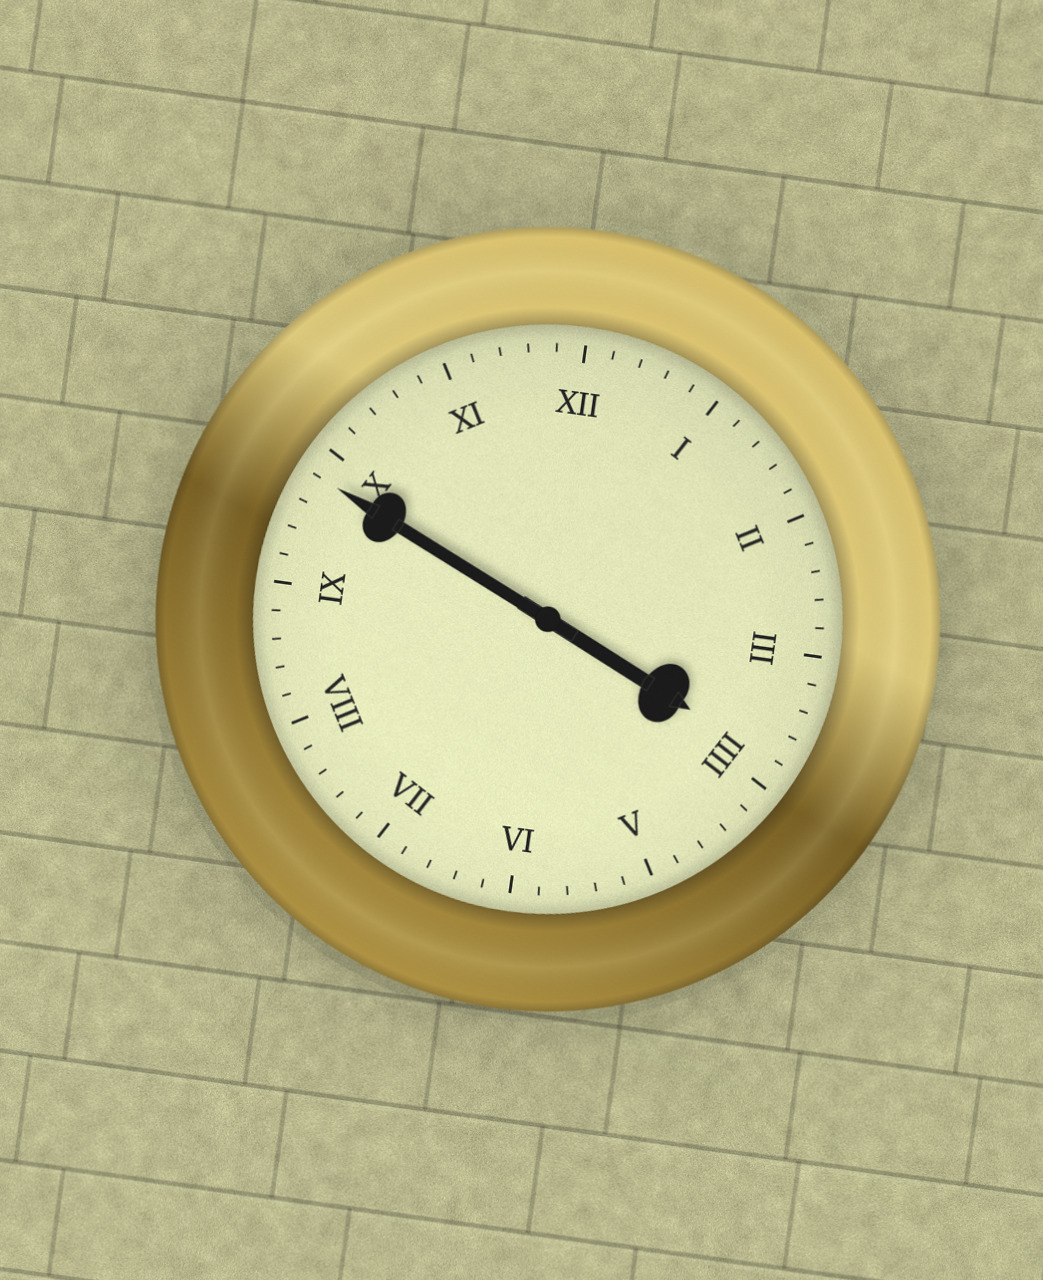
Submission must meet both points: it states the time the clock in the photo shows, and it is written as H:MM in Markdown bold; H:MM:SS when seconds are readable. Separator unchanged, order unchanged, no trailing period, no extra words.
**3:49**
